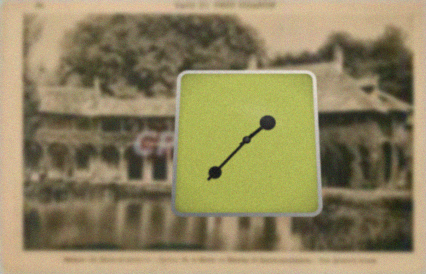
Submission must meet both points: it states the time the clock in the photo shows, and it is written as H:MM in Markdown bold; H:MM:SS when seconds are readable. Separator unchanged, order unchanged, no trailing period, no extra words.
**1:37**
